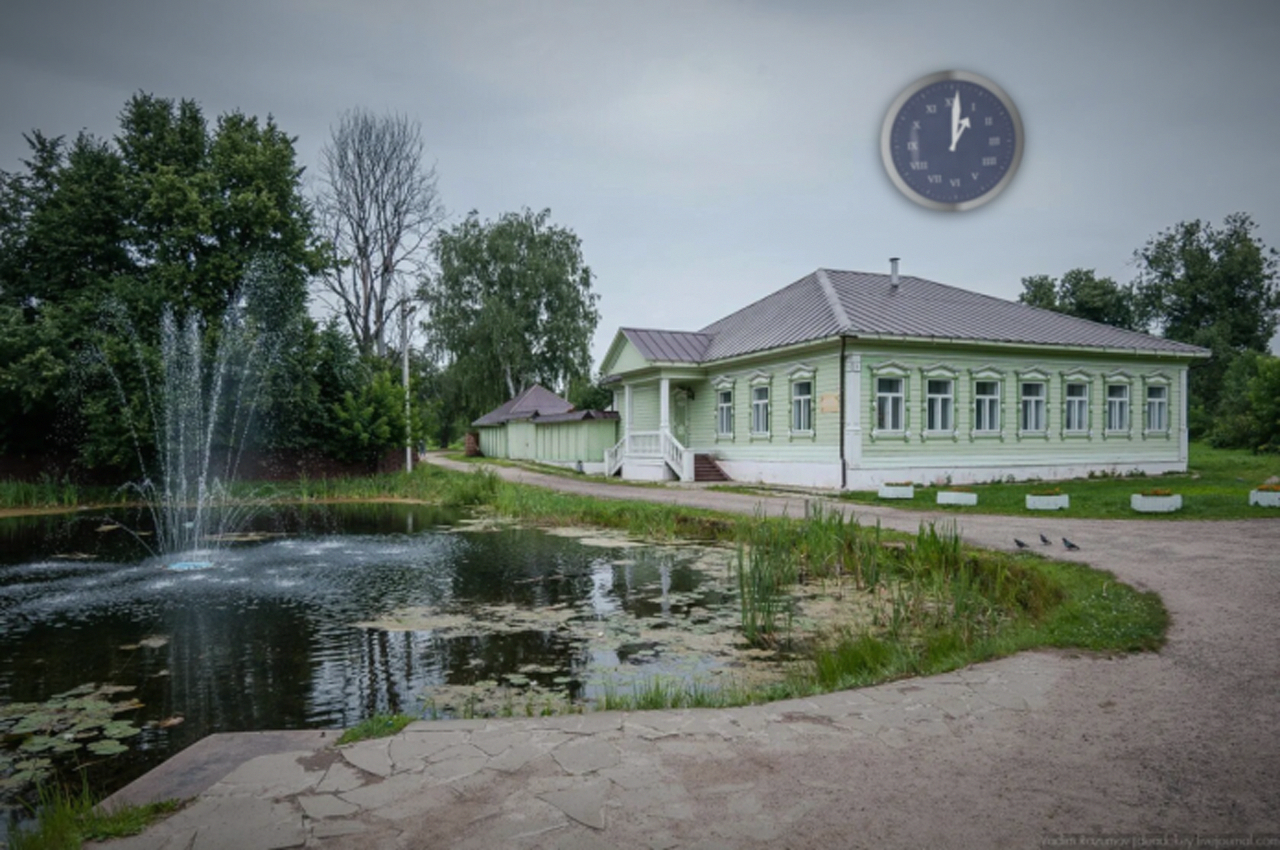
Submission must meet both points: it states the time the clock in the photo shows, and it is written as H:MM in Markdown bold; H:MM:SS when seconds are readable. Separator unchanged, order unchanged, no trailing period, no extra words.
**1:01**
